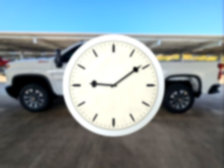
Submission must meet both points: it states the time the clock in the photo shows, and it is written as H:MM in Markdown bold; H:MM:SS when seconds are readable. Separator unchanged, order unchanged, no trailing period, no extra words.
**9:09**
